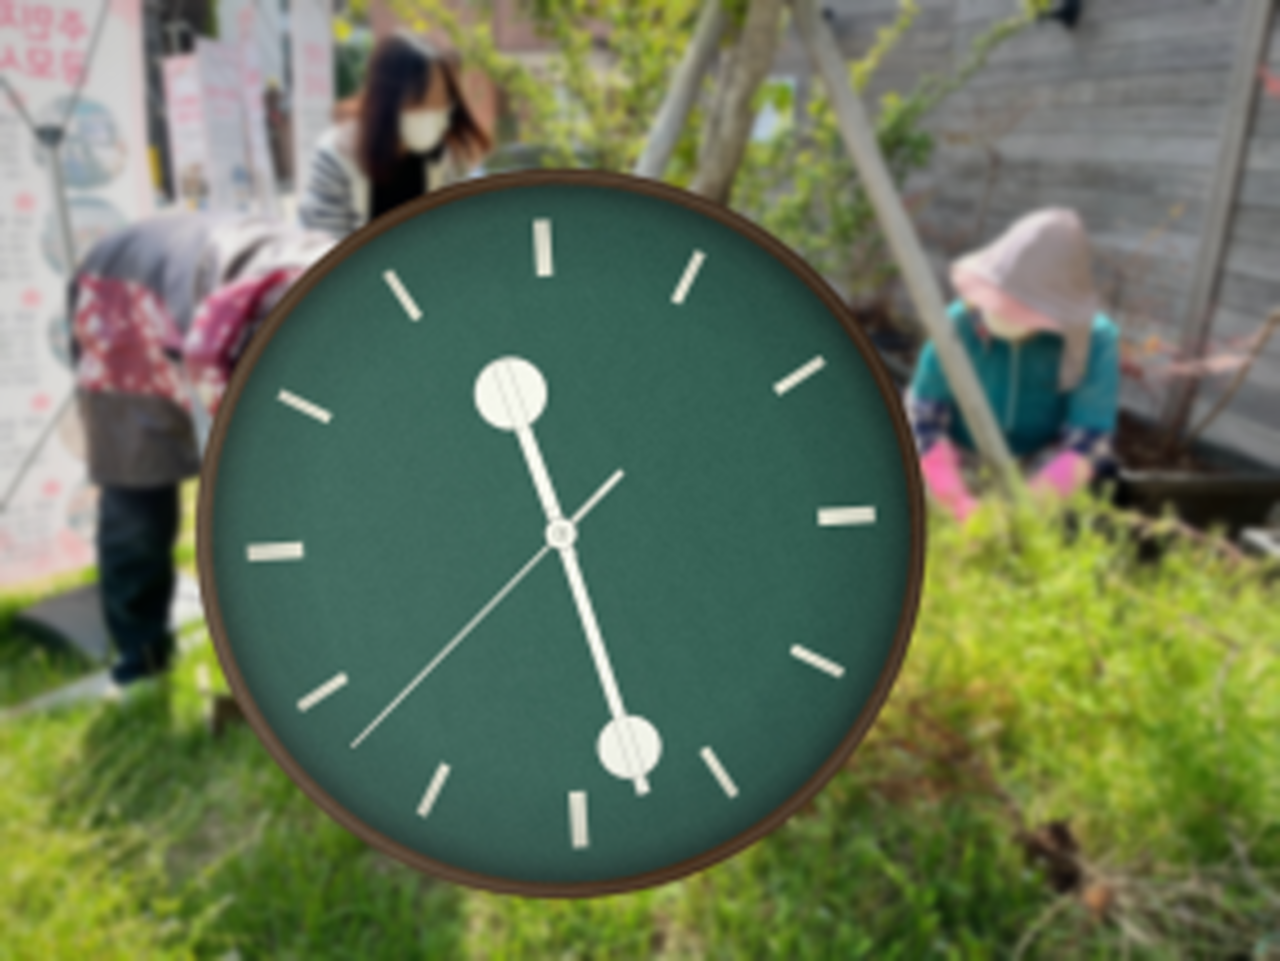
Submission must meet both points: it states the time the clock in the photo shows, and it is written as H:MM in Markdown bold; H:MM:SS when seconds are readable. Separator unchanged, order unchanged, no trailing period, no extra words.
**11:27:38**
